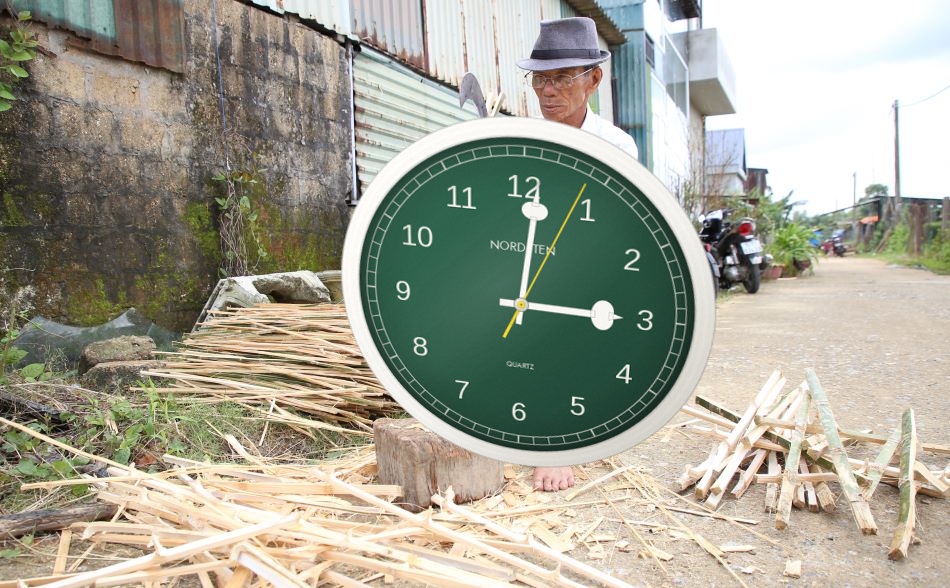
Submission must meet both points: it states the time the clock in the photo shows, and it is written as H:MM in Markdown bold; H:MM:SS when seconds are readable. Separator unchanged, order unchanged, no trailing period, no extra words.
**3:01:04**
